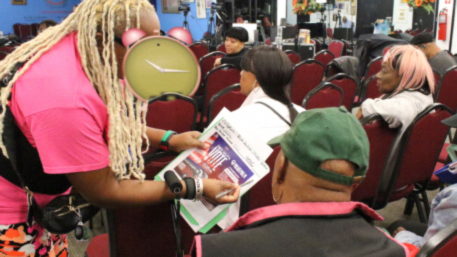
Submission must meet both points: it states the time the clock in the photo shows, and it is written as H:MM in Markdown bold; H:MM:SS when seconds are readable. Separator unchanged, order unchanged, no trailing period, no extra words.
**10:16**
